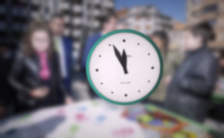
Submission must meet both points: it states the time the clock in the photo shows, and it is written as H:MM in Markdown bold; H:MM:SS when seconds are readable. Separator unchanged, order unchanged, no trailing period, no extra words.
**11:56**
